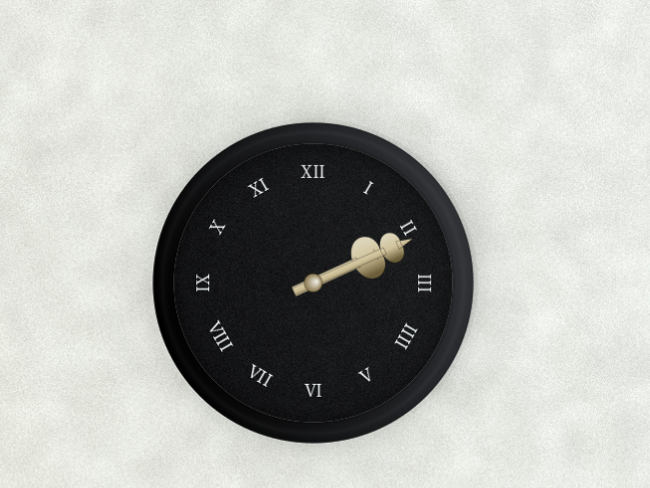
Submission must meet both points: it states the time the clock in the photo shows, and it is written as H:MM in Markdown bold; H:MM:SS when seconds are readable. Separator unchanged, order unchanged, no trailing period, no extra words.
**2:11**
